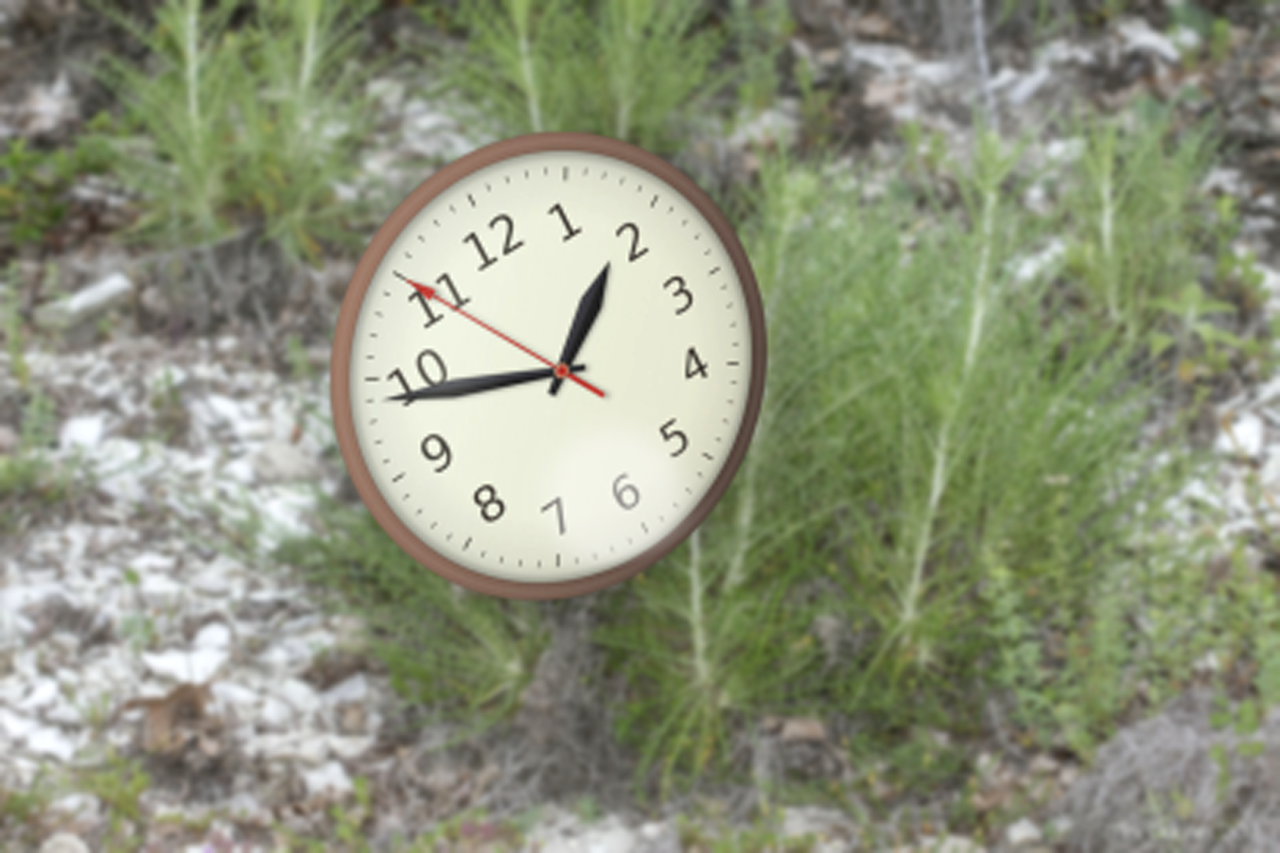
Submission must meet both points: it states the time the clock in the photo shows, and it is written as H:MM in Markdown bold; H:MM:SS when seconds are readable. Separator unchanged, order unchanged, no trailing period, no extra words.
**1:48:55**
